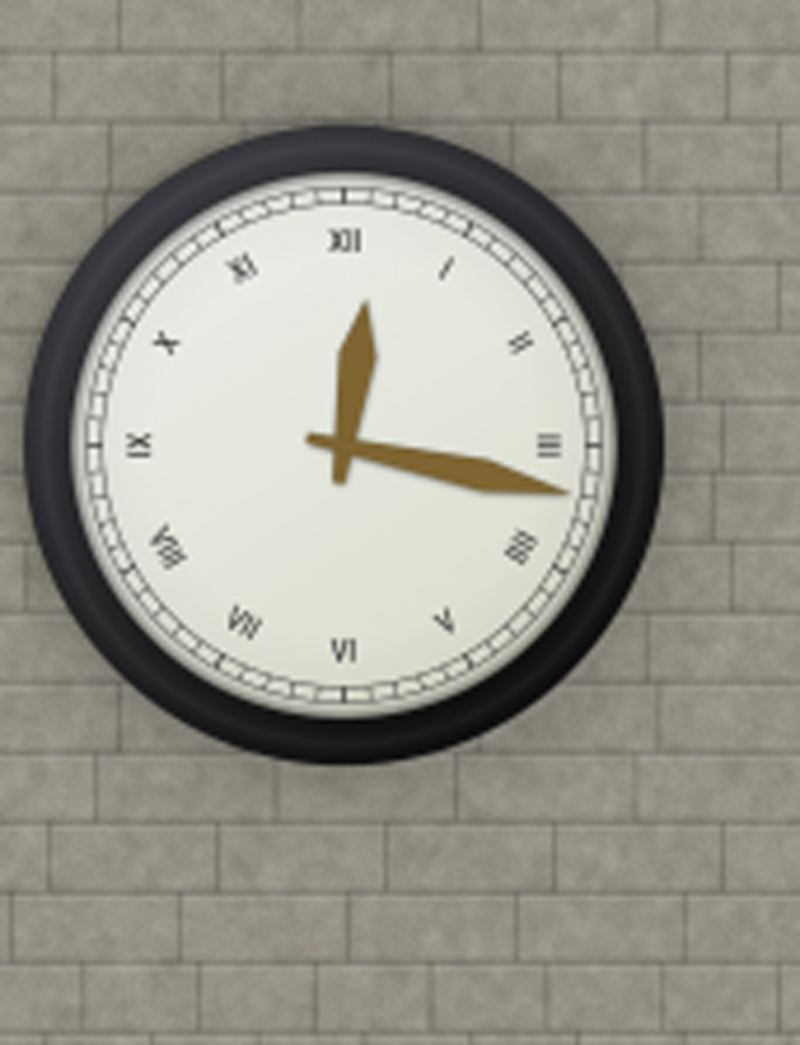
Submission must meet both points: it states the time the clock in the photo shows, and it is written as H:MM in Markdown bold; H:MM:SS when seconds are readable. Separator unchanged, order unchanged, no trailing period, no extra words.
**12:17**
